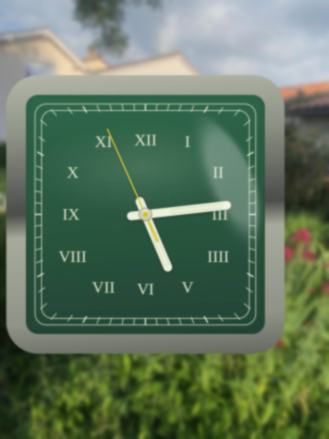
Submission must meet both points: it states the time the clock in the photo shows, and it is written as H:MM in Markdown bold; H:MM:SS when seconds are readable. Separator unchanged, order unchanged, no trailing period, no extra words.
**5:13:56**
